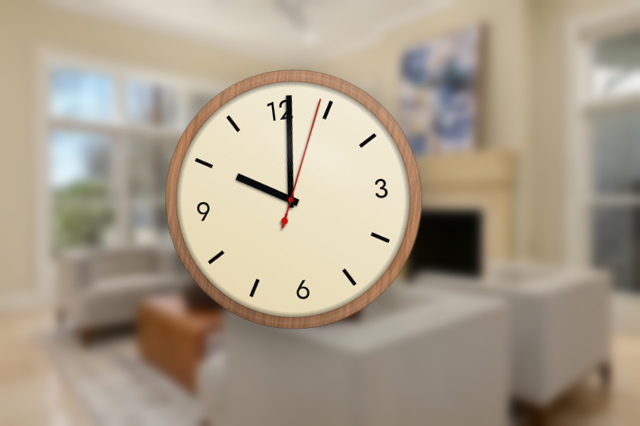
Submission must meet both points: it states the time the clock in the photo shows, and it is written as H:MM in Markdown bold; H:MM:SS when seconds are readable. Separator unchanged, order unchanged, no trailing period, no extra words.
**10:01:04**
